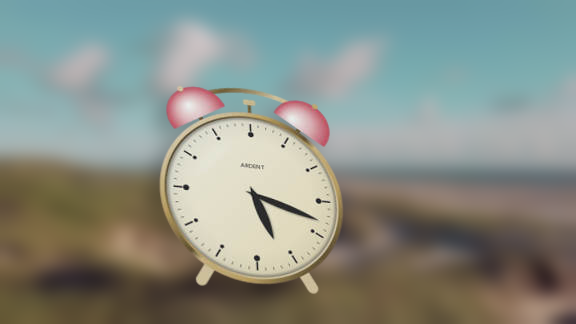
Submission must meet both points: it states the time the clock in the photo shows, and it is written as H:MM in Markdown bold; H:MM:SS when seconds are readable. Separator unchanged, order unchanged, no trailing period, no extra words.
**5:18**
